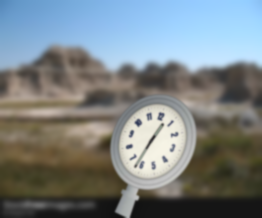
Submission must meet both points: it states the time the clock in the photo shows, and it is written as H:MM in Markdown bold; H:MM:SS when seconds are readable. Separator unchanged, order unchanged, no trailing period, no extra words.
**12:32**
